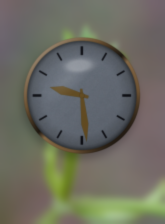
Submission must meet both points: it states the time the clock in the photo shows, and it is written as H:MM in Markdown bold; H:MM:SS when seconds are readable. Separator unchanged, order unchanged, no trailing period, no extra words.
**9:29**
